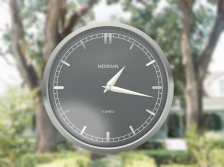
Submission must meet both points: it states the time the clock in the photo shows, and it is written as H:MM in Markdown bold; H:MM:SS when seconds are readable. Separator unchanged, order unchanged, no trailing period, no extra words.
**1:17**
